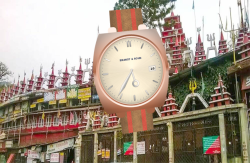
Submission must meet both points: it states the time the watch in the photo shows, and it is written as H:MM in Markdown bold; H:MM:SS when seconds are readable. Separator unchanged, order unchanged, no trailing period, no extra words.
**5:36**
